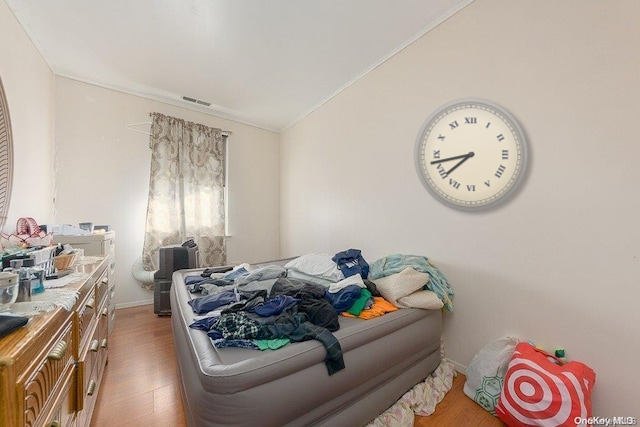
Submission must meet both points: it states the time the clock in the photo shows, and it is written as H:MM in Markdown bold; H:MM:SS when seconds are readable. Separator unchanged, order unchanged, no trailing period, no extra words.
**7:43**
